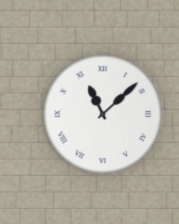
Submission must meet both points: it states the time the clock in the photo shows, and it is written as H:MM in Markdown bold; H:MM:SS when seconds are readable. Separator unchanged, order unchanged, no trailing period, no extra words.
**11:08**
